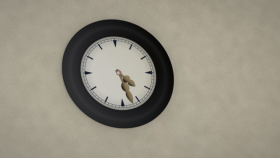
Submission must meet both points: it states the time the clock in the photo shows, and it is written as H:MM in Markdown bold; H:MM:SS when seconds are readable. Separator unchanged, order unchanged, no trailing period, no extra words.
**4:27**
